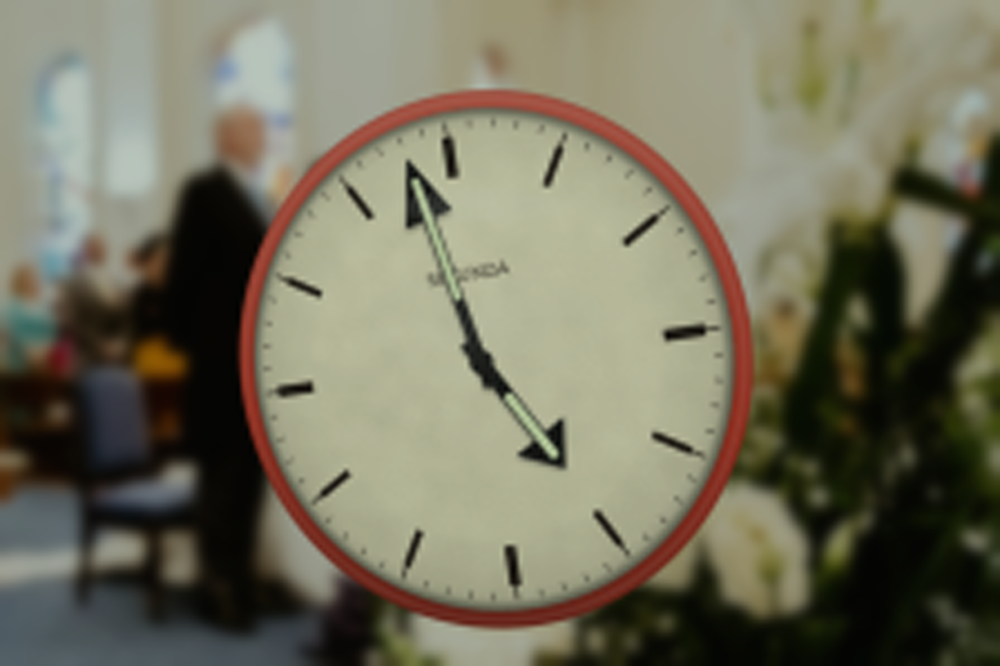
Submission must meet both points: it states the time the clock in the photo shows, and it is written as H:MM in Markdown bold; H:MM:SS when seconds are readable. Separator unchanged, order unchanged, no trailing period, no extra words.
**4:58**
